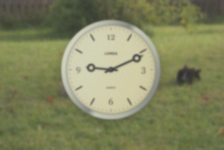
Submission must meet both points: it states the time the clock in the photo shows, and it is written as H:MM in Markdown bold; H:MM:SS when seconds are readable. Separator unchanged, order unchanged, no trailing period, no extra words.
**9:11**
